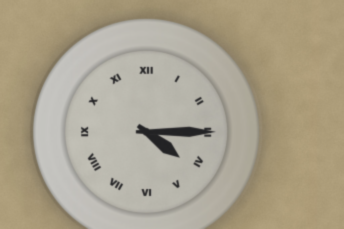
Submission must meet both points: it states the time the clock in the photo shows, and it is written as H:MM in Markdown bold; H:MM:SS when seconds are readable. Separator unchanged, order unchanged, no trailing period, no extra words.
**4:15**
